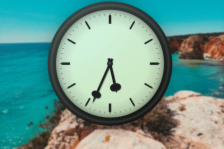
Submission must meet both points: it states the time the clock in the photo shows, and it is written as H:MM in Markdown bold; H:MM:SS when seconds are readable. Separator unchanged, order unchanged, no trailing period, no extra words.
**5:34**
